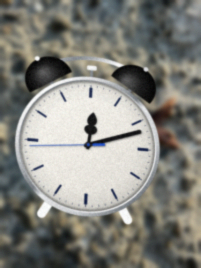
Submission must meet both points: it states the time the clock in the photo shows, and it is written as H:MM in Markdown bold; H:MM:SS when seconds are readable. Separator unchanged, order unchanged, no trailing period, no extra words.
**12:11:44**
